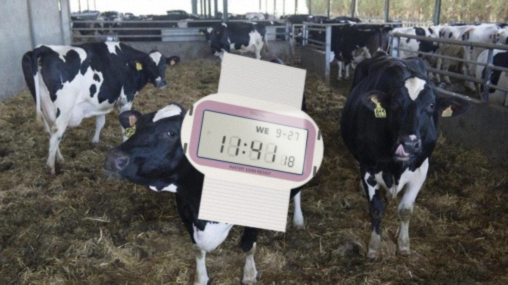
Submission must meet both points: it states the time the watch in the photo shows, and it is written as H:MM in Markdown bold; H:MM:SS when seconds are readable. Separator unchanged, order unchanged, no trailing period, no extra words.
**11:41:18**
